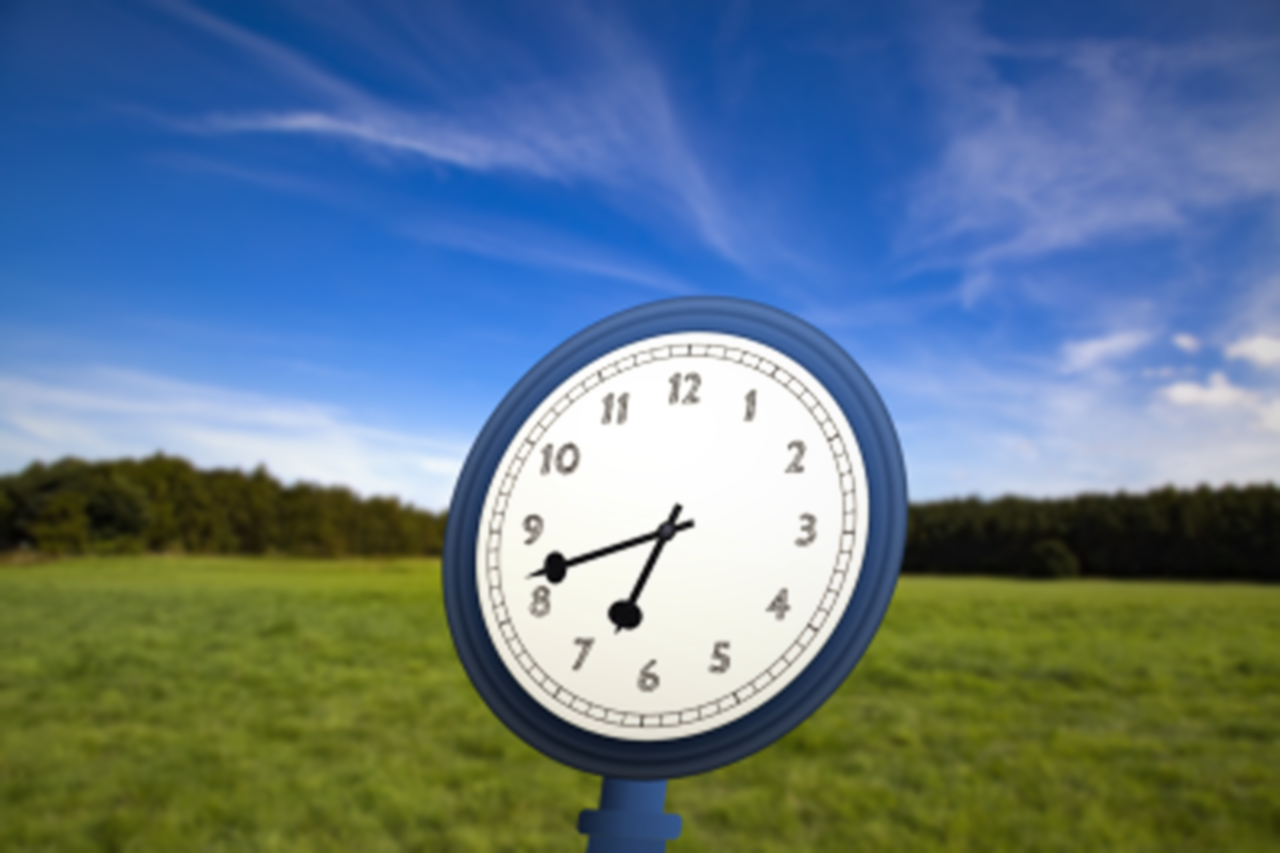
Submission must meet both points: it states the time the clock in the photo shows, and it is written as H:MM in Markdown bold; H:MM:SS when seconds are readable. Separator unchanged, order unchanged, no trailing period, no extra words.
**6:42**
